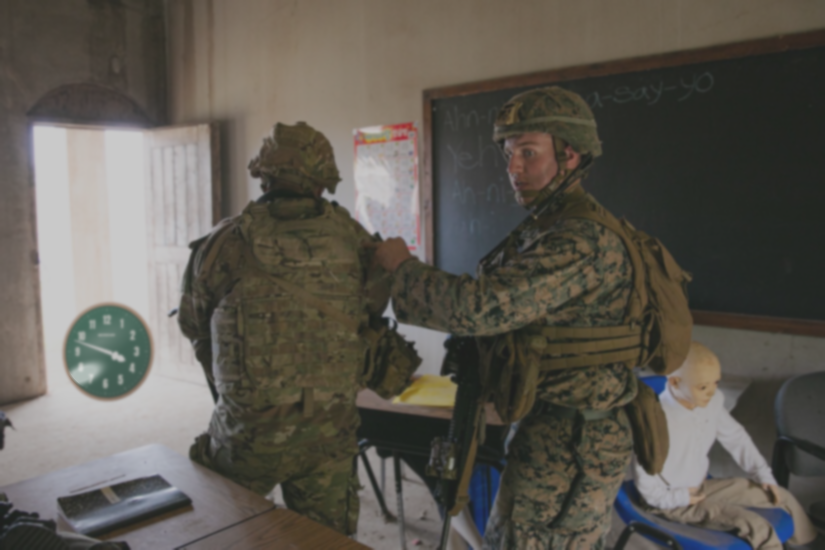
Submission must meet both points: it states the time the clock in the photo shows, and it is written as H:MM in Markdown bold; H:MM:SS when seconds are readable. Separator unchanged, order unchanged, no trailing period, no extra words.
**3:48**
